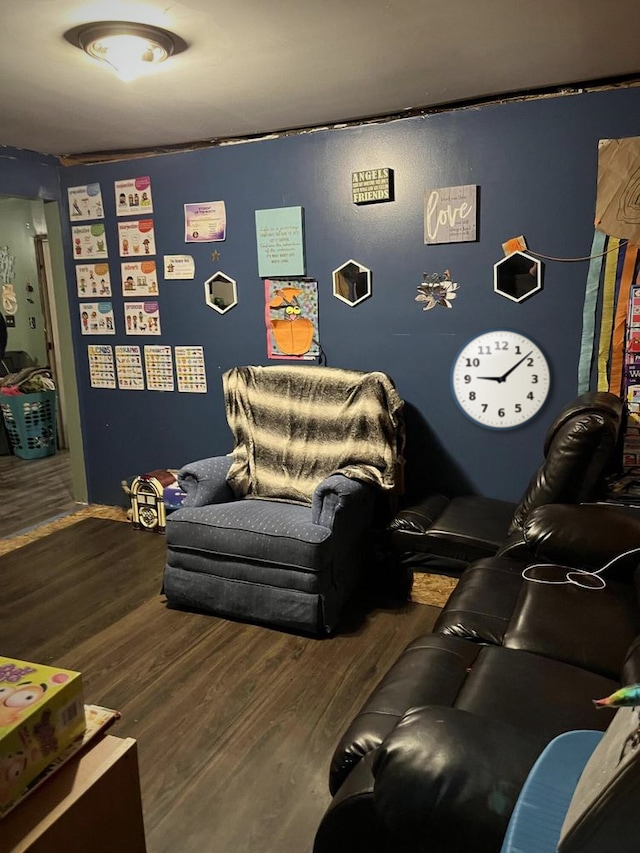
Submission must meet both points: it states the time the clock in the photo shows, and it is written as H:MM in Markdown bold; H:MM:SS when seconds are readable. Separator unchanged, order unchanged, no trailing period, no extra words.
**9:08**
